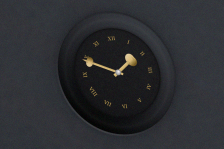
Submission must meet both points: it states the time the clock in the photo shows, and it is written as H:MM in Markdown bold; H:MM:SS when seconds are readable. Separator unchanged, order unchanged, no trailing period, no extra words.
**1:49**
